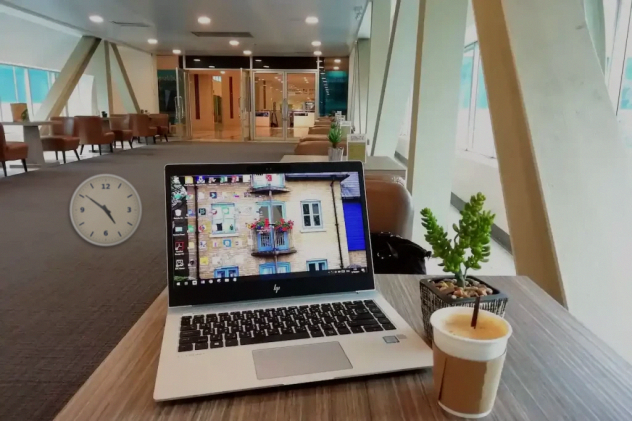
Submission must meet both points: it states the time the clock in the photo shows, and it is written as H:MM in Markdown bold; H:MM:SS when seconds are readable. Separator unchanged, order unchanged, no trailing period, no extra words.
**4:51**
